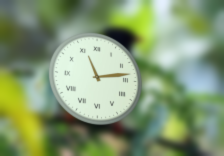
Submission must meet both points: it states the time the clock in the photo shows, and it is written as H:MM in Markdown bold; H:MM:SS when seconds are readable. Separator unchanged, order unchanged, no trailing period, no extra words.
**11:13**
